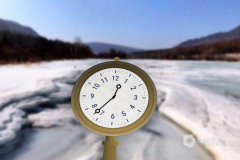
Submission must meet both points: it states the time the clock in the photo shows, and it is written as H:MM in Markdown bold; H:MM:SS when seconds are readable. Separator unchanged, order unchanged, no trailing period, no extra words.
**12:37**
